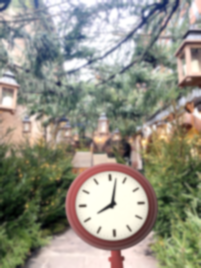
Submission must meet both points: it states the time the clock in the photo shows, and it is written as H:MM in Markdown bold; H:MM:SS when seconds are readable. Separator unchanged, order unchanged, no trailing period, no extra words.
**8:02**
